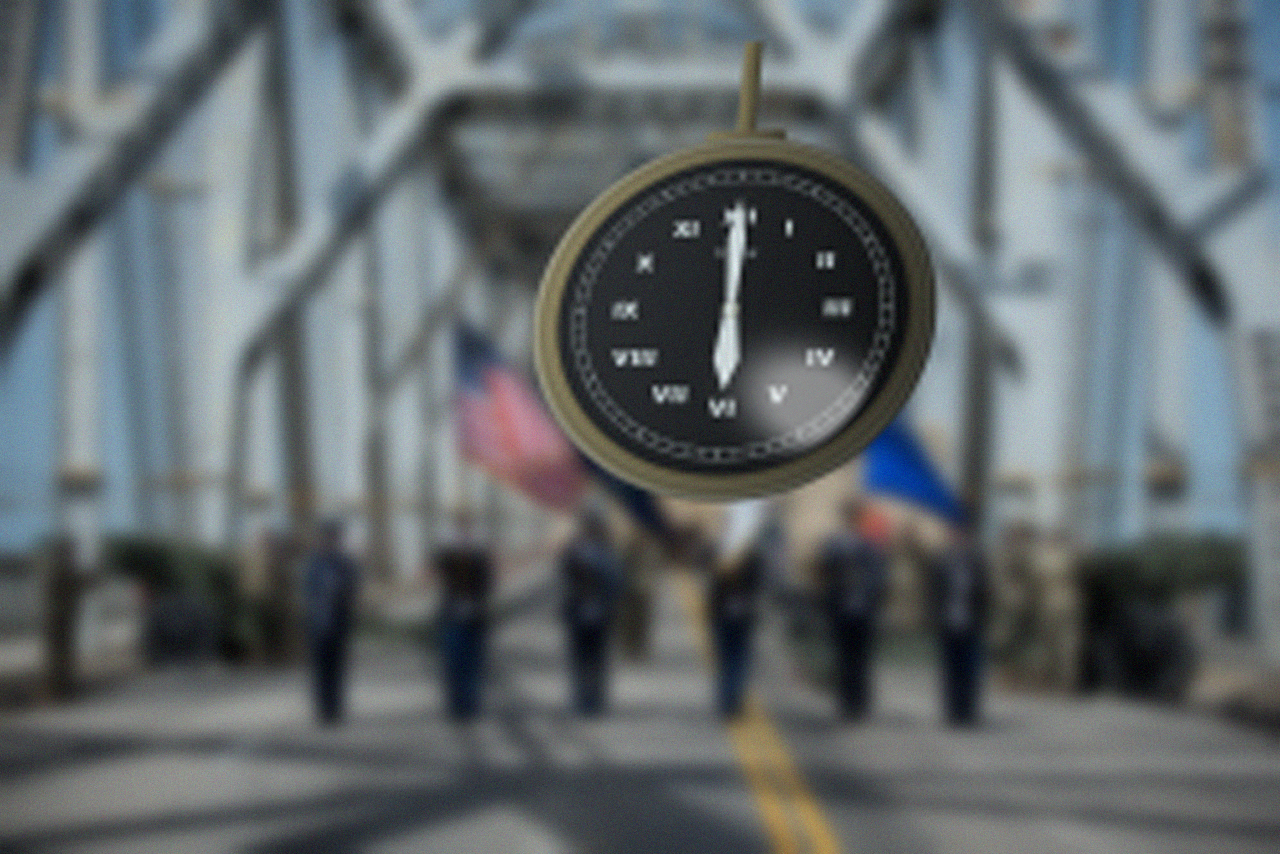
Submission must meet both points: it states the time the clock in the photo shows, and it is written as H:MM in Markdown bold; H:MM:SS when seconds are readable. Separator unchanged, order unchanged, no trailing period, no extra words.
**6:00**
